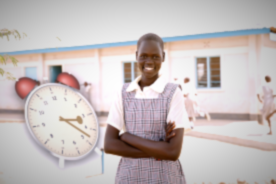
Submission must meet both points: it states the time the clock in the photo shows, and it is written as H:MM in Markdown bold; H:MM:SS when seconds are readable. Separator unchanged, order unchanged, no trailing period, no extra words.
**3:23**
